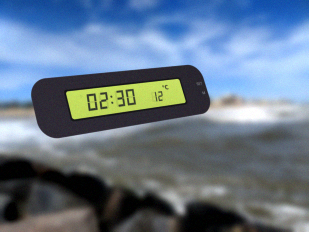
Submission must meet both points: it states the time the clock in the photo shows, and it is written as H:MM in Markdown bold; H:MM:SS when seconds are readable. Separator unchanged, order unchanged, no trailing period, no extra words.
**2:30**
